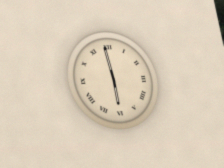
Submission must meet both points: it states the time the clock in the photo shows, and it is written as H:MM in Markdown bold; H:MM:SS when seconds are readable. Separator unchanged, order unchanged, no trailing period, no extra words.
**5:59**
